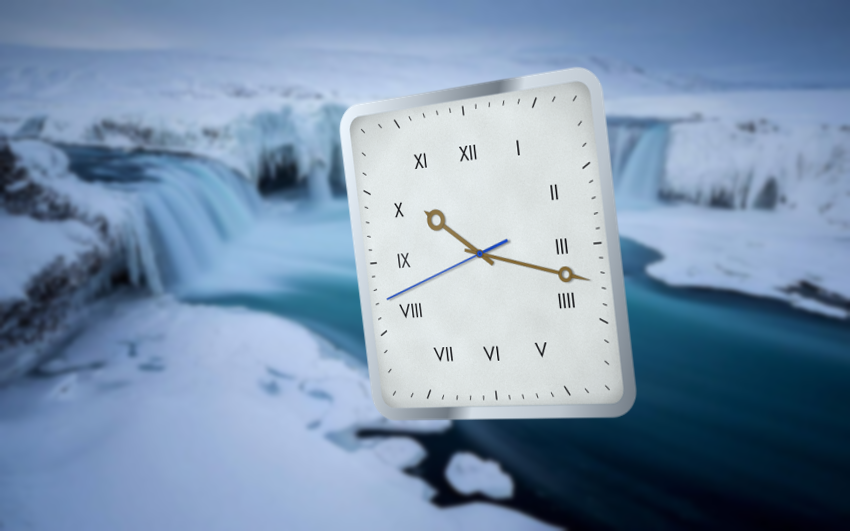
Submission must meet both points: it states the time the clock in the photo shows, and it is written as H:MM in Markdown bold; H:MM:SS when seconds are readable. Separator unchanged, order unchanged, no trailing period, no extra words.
**10:17:42**
